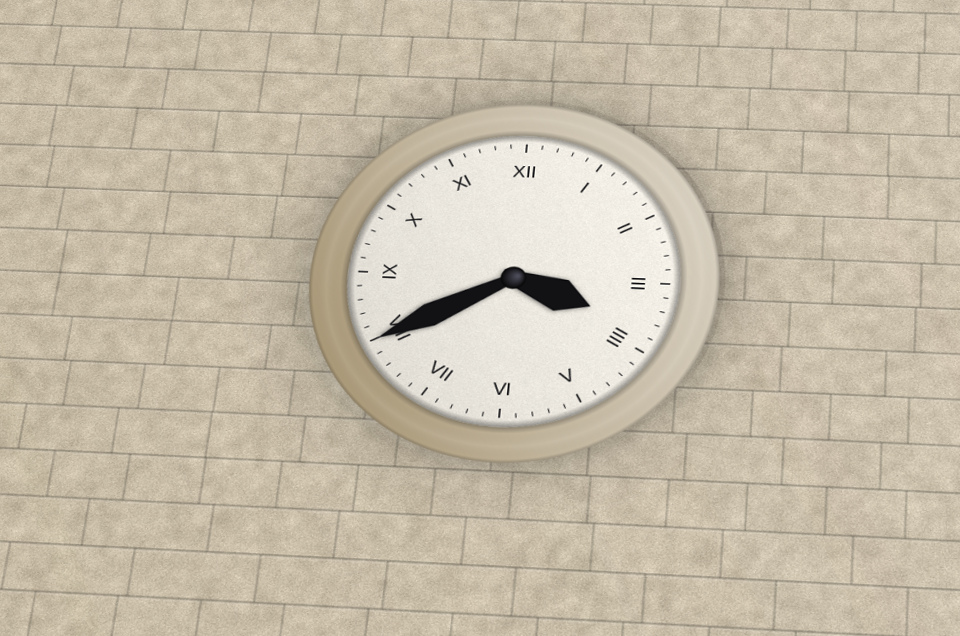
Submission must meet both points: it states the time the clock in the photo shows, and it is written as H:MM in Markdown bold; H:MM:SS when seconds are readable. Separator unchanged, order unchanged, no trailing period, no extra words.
**3:40**
